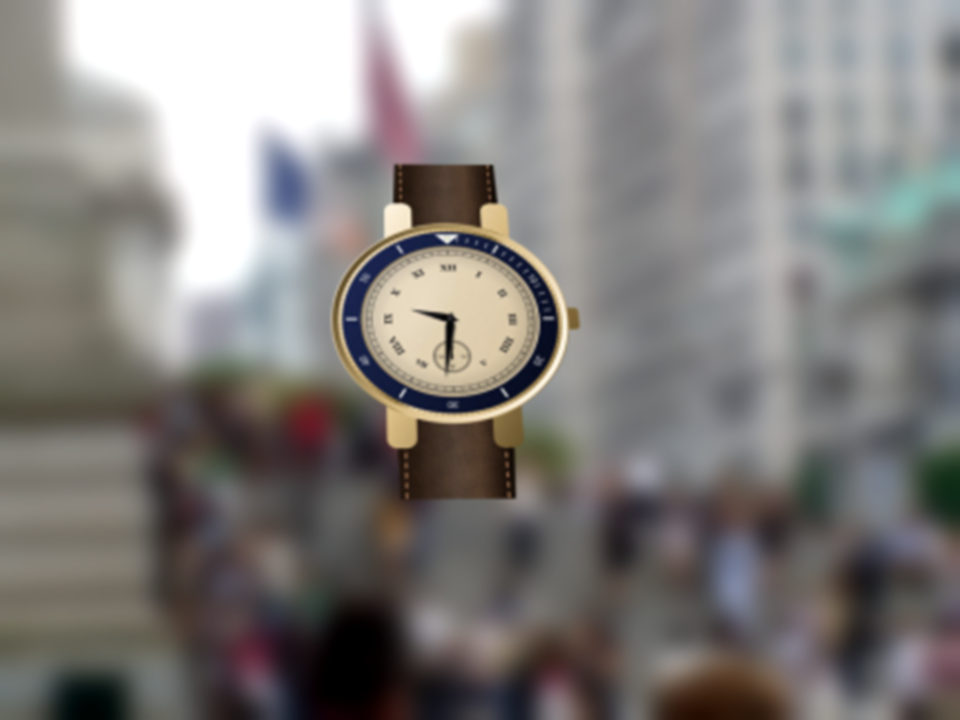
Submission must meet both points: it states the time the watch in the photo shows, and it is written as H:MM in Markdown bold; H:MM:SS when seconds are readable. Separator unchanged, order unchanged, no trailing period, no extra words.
**9:31**
